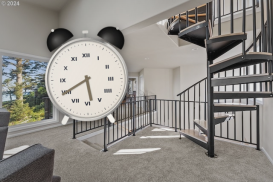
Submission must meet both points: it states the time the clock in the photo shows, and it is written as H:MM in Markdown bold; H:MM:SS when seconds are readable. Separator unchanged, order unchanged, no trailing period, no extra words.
**5:40**
